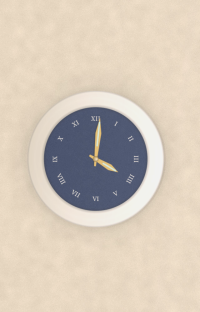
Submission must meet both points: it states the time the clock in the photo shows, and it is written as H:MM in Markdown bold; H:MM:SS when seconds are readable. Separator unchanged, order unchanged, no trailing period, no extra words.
**4:01**
